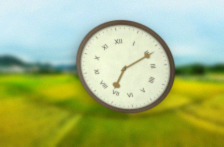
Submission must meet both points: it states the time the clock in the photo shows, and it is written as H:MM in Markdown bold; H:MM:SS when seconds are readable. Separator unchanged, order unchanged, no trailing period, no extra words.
**7:11**
